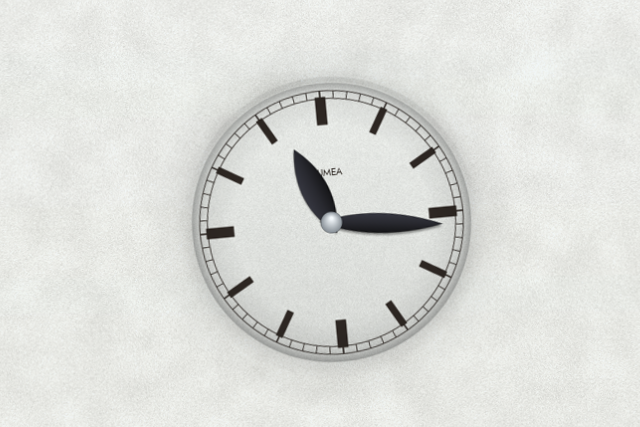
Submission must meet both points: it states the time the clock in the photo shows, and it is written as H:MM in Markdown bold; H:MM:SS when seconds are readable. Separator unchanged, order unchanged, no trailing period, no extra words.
**11:16**
